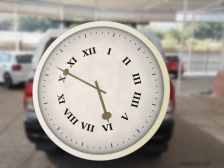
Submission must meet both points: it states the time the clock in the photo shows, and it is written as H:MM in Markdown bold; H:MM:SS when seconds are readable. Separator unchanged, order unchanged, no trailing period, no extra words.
**5:52**
